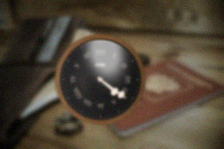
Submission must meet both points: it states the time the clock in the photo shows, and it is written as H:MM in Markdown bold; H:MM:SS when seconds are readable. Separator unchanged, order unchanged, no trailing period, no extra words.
**4:21**
